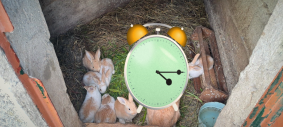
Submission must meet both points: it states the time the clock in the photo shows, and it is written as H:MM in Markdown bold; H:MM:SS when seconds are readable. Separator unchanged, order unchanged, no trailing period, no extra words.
**4:15**
